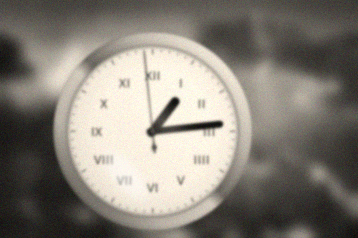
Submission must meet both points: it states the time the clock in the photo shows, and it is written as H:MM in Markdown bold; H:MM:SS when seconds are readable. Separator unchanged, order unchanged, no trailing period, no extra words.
**1:13:59**
